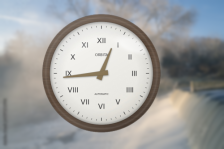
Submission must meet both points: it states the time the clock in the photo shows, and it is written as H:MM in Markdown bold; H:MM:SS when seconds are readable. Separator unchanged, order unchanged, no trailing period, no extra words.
**12:44**
